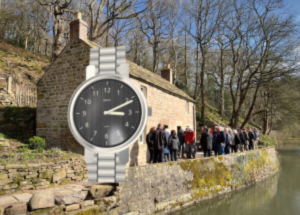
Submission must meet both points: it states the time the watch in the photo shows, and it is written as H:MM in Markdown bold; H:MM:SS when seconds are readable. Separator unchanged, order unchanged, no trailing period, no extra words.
**3:11**
